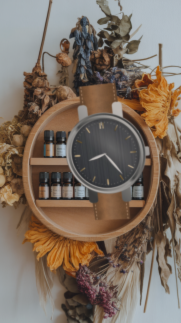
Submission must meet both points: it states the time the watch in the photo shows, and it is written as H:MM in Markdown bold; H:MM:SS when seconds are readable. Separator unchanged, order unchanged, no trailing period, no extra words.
**8:24**
